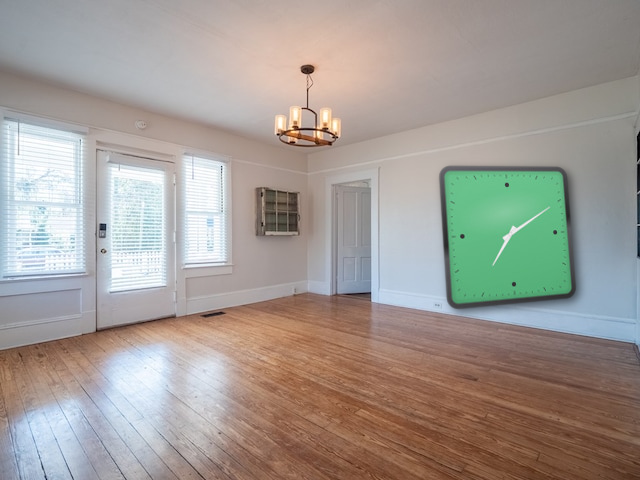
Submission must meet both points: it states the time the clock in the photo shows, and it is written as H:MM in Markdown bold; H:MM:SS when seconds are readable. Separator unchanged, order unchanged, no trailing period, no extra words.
**7:10**
